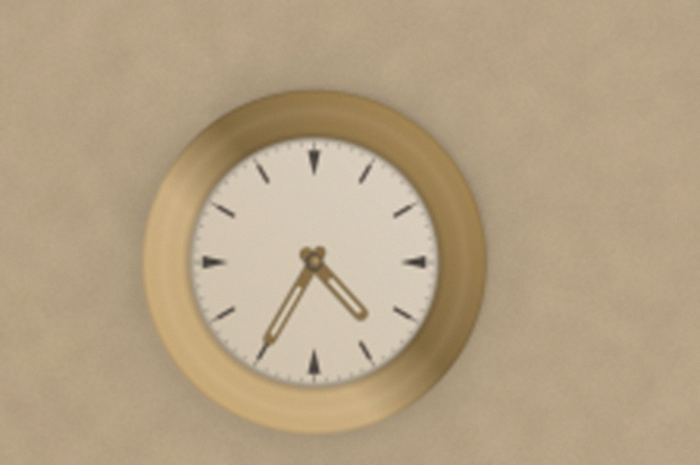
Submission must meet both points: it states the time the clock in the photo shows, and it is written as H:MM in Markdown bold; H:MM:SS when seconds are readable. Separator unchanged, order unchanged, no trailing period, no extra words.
**4:35**
